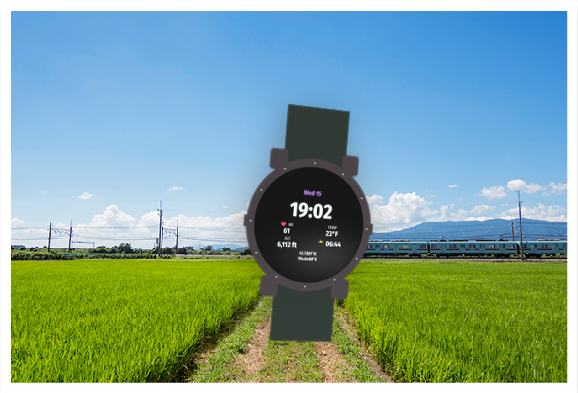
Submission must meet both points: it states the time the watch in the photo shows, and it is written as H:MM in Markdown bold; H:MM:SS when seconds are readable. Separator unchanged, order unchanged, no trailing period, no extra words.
**19:02**
